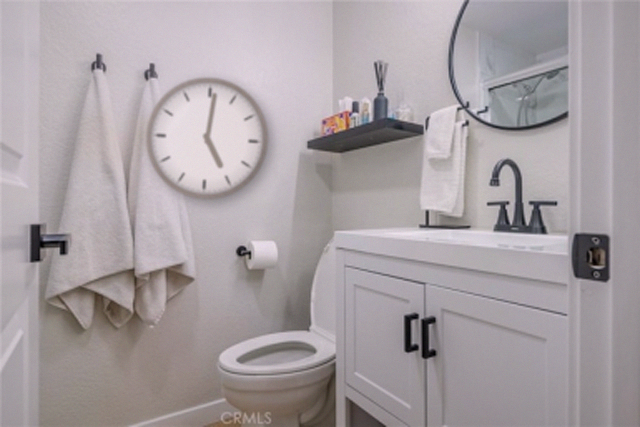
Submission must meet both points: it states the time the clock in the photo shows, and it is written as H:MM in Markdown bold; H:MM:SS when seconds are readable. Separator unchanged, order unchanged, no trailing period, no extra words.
**5:01**
